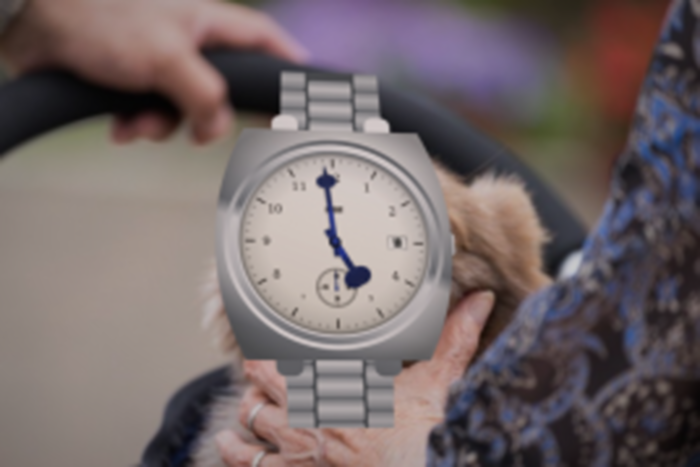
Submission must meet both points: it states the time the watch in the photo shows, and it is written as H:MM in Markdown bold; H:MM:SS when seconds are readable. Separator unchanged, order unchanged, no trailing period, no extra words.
**4:59**
